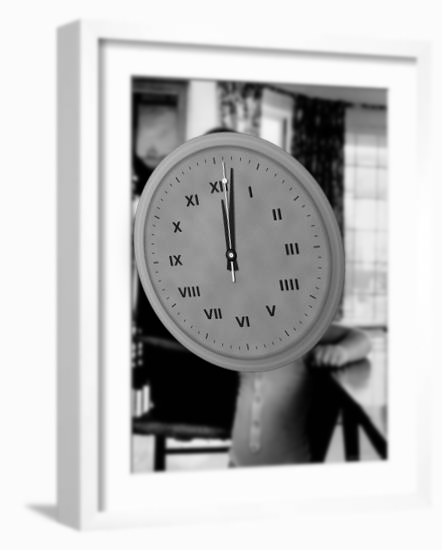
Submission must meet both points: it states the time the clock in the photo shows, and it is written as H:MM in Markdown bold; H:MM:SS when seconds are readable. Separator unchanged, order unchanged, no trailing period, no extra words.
**12:02:01**
